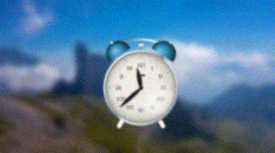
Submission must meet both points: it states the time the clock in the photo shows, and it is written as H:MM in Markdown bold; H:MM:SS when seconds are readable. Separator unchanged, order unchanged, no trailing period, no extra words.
**11:38**
